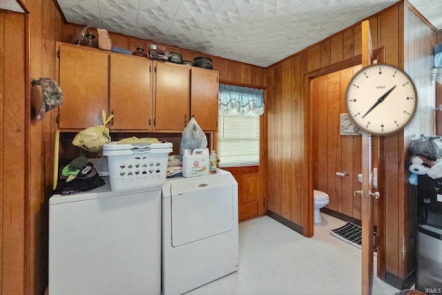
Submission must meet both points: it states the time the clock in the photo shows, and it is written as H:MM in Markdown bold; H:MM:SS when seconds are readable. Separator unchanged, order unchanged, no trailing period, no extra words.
**1:38**
